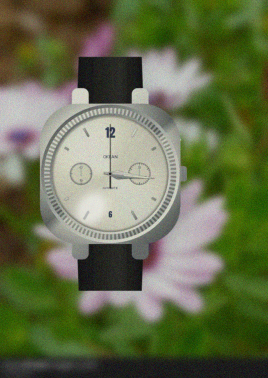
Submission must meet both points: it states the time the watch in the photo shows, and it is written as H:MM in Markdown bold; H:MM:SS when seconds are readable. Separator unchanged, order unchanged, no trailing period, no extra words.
**3:16**
